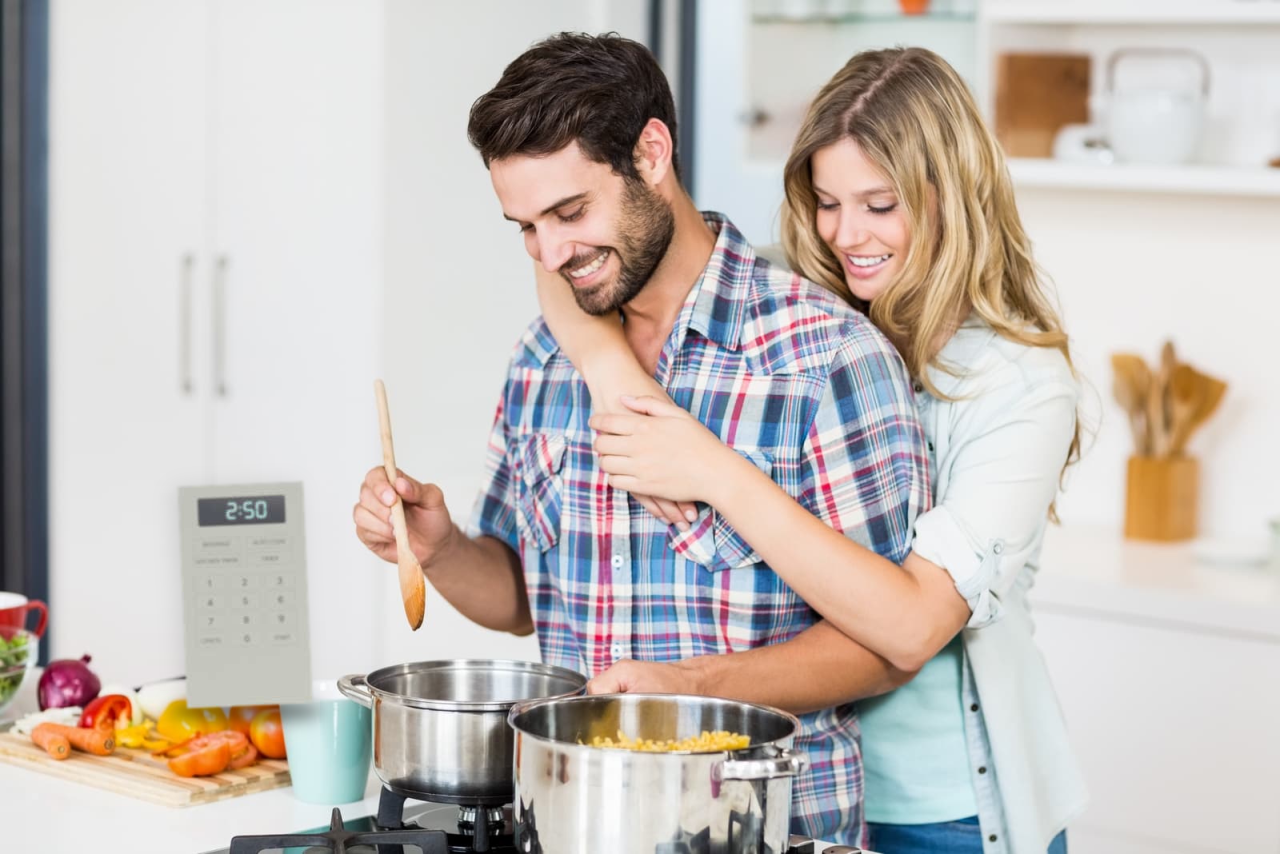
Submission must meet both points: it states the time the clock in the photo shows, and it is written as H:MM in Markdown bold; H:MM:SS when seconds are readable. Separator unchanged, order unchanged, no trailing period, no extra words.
**2:50**
